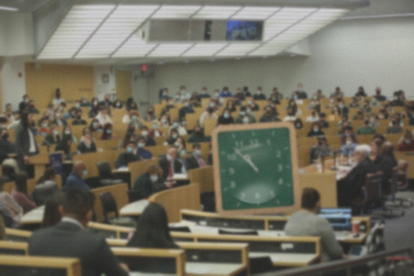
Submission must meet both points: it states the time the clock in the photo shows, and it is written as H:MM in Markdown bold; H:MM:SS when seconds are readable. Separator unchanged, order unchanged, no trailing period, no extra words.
**10:53**
